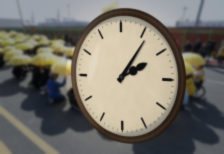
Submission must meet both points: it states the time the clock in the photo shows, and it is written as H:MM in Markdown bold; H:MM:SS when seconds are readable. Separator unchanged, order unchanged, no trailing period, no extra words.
**2:06**
